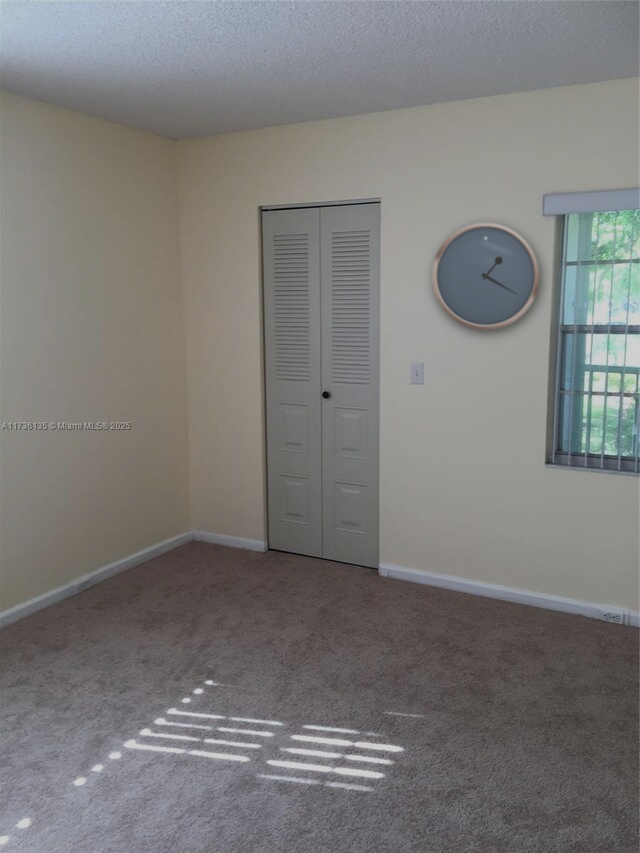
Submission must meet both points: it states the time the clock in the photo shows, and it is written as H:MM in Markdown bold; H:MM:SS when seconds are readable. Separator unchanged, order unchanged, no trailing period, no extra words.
**1:20**
